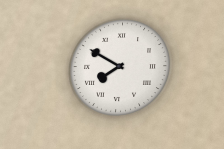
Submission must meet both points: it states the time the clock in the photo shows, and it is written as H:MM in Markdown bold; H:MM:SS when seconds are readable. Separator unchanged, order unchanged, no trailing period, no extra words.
**7:50**
